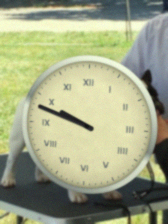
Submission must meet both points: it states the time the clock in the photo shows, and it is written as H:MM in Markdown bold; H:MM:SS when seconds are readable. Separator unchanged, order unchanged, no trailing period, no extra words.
**9:48**
